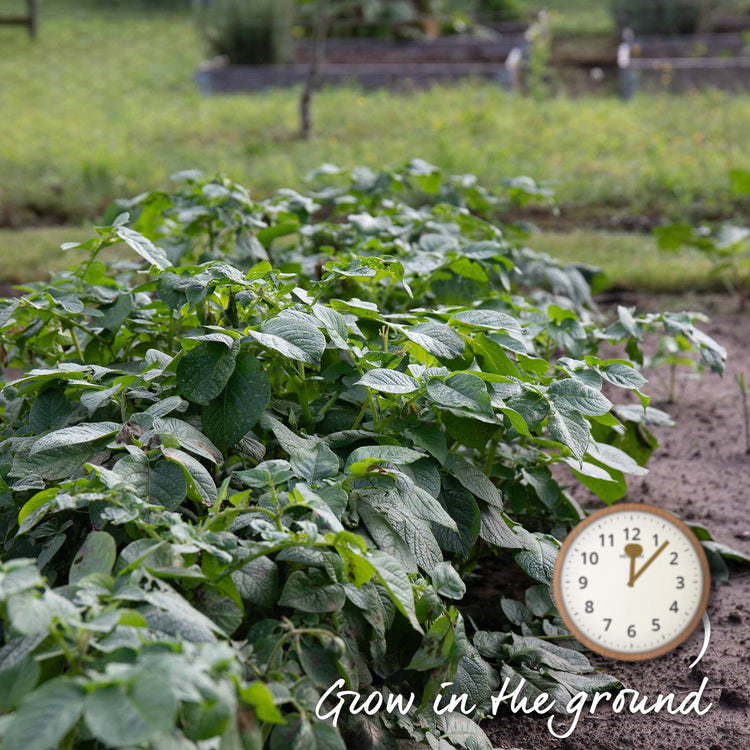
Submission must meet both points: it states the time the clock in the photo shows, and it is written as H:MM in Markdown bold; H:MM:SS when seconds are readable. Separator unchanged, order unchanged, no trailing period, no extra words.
**12:07**
